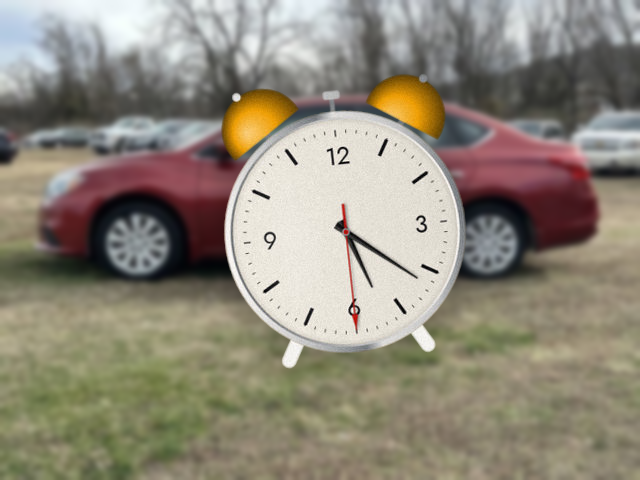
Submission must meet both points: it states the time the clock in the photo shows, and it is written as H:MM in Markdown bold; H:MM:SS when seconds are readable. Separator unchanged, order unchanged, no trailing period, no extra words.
**5:21:30**
